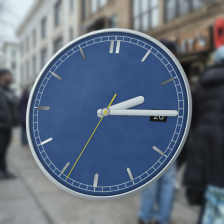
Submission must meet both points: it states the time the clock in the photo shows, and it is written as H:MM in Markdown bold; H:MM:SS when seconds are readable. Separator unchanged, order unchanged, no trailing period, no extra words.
**2:14:34**
